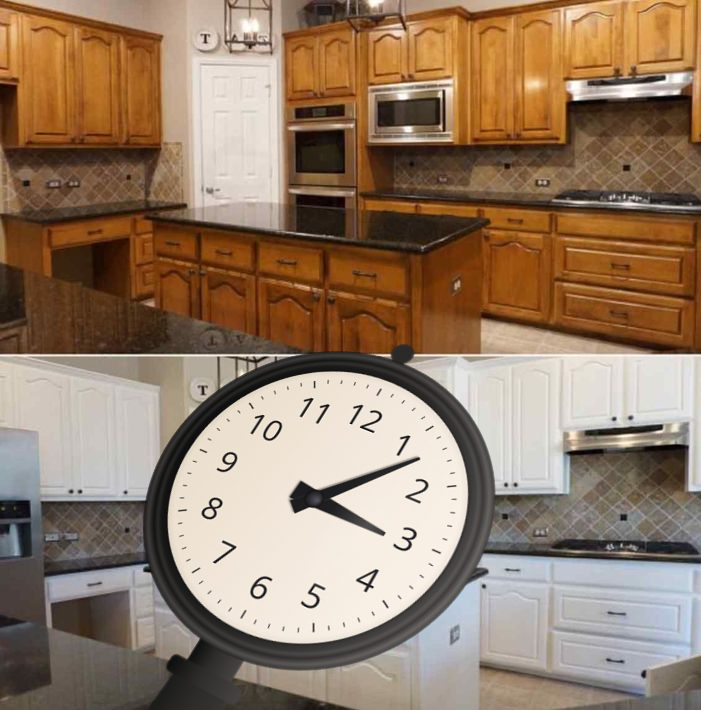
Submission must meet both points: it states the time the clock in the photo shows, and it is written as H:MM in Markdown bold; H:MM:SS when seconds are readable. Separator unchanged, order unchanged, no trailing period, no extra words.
**3:07**
